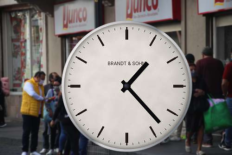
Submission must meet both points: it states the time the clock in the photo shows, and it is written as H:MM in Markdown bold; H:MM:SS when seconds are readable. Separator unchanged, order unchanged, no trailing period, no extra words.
**1:23**
